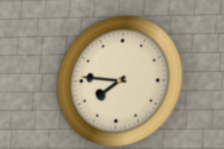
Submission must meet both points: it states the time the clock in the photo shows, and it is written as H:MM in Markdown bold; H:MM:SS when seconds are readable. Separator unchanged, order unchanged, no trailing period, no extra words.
**7:46**
